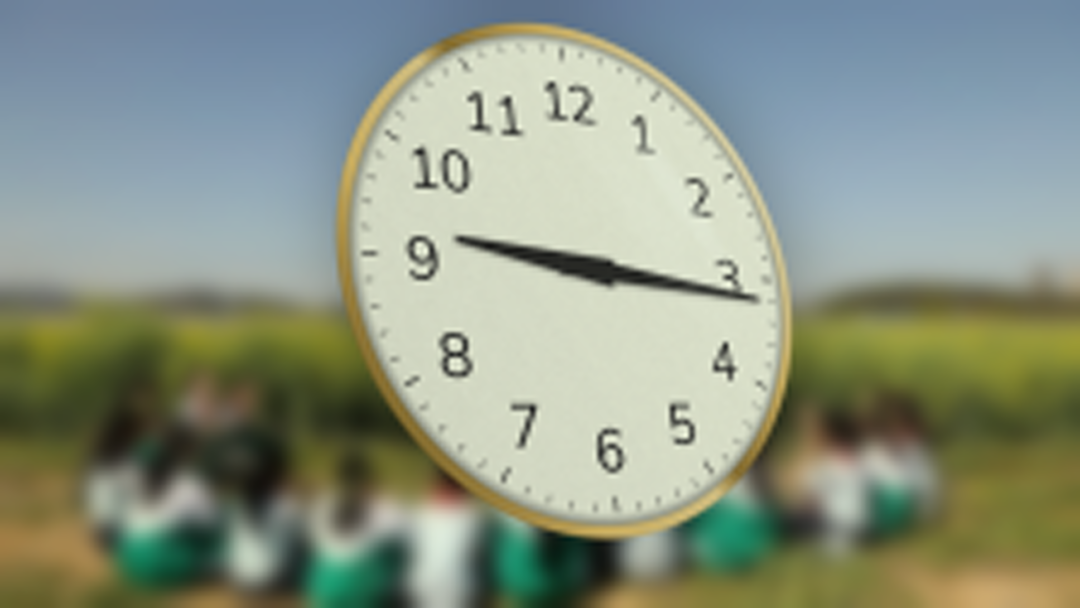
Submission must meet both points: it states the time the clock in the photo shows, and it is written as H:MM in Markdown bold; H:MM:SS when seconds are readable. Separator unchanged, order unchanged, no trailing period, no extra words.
**9:16**
